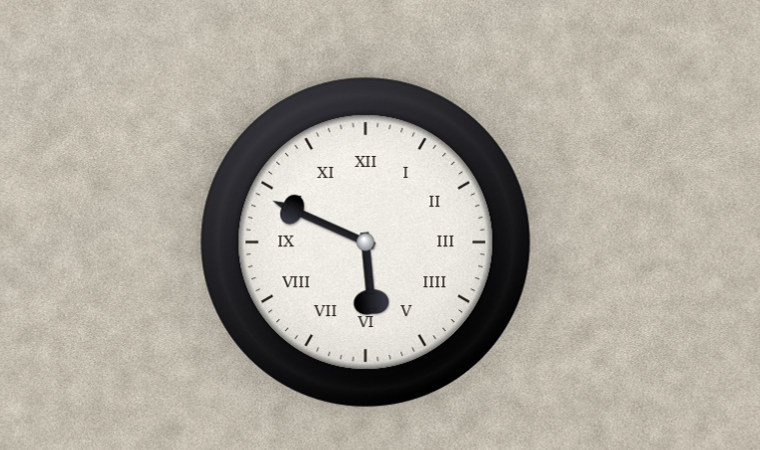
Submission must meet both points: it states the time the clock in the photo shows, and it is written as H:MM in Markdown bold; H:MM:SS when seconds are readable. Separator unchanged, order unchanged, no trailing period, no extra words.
**5:49**
